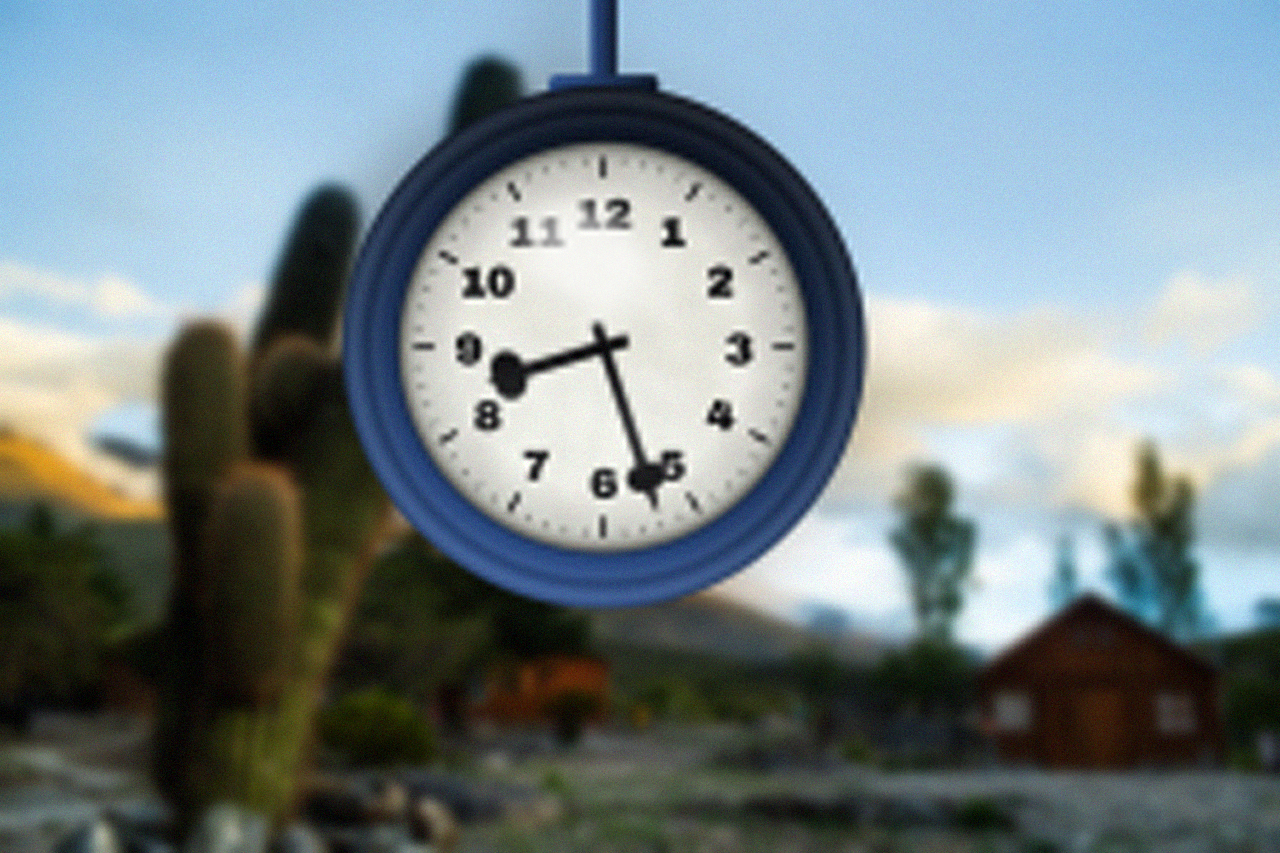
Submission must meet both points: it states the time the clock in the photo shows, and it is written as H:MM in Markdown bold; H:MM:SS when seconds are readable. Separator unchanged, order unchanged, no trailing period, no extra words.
**8:27**
